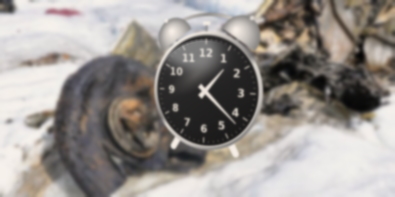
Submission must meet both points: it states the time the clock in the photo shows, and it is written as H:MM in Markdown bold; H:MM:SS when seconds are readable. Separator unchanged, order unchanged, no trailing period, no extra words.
**1:22**
